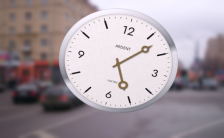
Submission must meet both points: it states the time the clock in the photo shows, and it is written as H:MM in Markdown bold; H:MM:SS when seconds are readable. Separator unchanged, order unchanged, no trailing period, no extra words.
**5:07**
